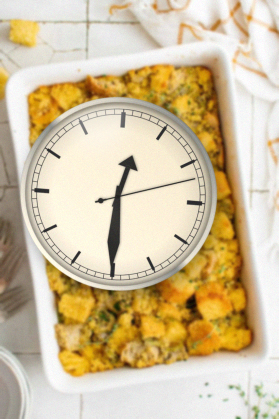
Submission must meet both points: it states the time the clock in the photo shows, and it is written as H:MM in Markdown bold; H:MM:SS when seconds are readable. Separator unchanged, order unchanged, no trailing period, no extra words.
**12:30:12**
